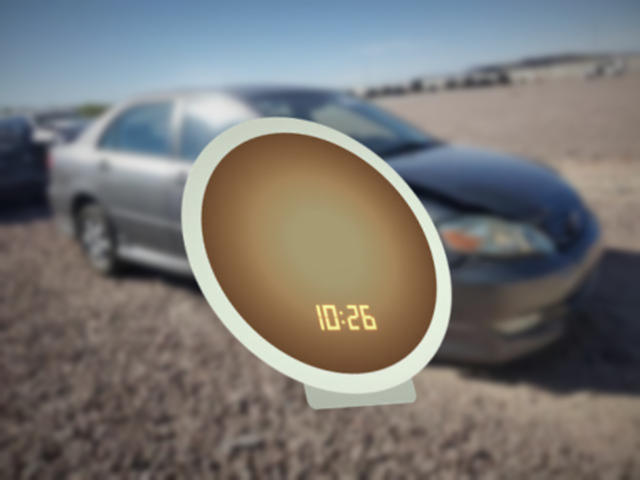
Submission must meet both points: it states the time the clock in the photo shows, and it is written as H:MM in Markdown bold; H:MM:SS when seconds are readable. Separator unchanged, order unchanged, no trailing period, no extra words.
**10:26**
